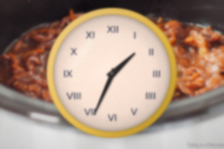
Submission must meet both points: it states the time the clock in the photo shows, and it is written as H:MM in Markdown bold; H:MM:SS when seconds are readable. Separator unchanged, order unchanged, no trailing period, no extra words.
**1:34**
